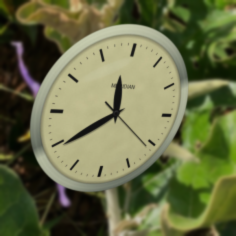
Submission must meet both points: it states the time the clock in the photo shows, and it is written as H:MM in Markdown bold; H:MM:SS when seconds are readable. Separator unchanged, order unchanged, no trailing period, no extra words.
**11:39:21**
